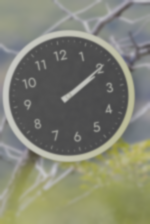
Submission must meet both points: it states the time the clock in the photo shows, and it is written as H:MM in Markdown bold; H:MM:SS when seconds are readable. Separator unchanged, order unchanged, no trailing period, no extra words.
**2:10**
